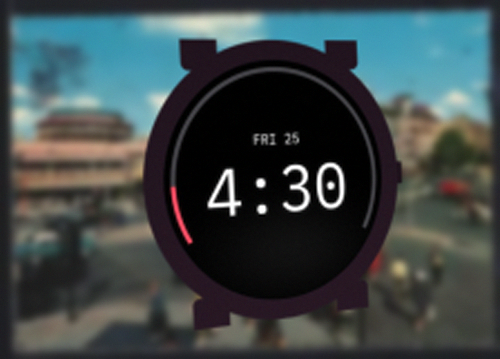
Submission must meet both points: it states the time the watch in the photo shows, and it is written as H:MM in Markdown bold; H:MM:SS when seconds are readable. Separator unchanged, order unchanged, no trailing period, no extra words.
**4:30**
